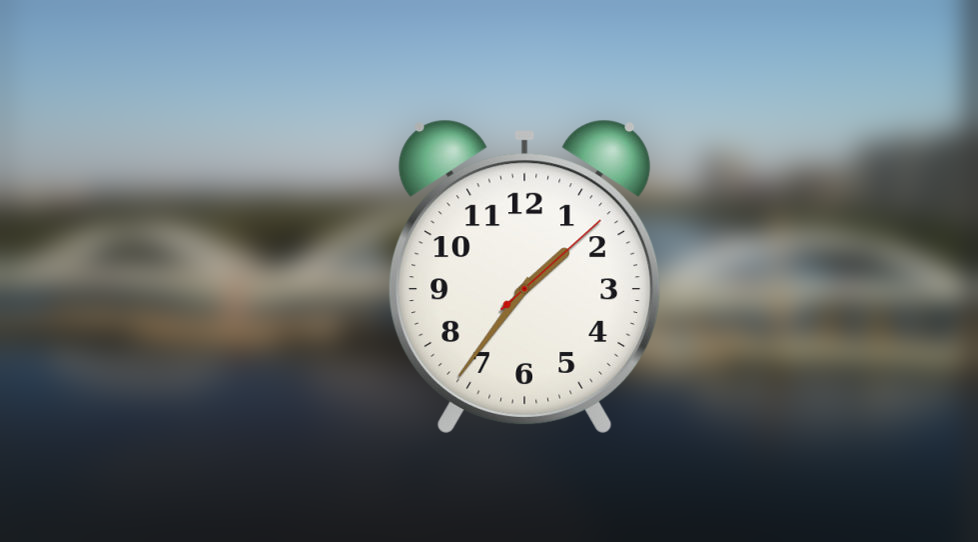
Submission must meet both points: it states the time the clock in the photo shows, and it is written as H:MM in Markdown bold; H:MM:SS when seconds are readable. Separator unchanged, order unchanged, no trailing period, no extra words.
**1:36:08**
